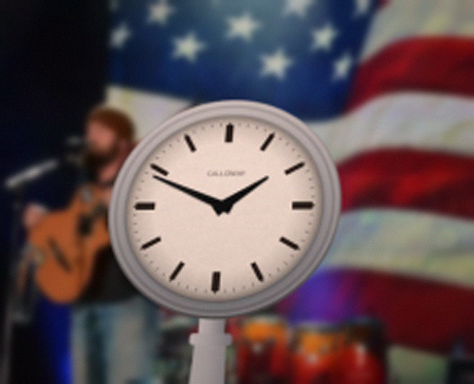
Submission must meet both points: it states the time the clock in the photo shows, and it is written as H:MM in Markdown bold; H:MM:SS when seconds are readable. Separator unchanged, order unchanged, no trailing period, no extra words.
**1:49**
